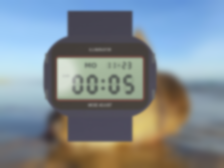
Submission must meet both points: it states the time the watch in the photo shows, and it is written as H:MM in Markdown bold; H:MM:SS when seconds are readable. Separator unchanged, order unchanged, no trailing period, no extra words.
**0:05**
